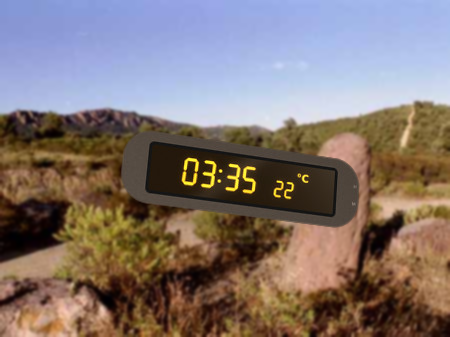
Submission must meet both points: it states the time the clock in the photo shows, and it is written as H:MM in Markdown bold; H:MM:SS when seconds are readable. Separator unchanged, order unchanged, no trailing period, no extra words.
**3:35**
